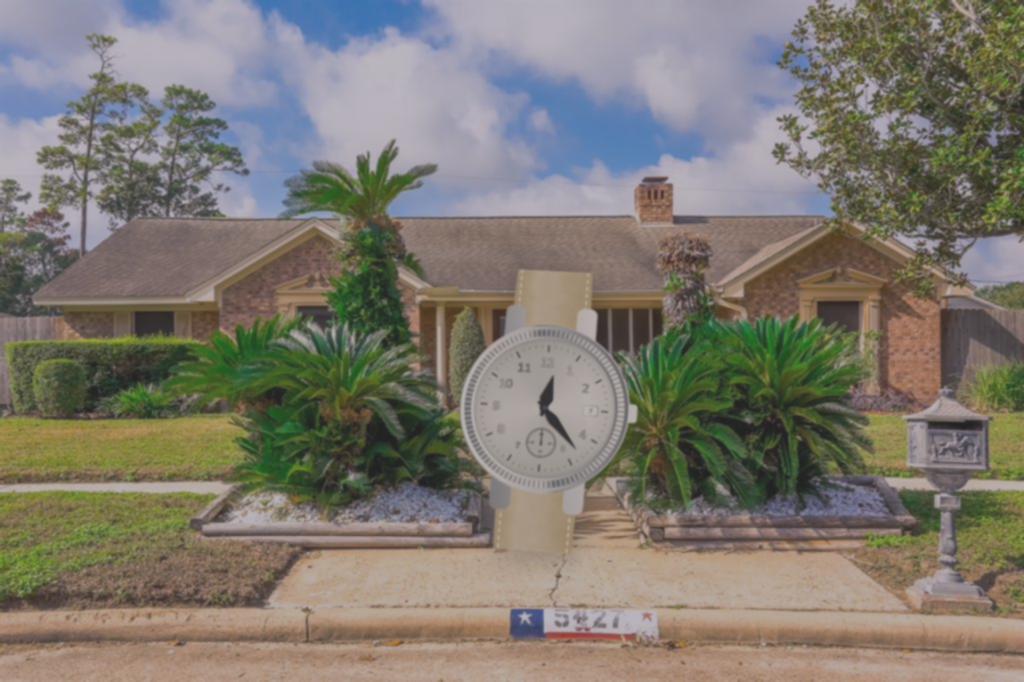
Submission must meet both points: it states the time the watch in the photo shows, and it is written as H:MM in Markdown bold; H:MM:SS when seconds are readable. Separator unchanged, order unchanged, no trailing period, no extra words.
**12:23**
